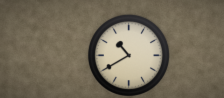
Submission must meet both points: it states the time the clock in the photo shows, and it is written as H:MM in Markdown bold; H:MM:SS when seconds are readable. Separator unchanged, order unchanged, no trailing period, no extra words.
**10:40**
